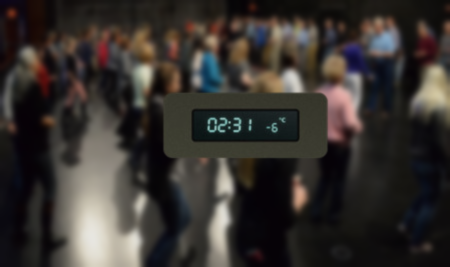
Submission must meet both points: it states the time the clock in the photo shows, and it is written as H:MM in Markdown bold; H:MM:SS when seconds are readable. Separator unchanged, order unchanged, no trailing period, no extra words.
**2:31**
